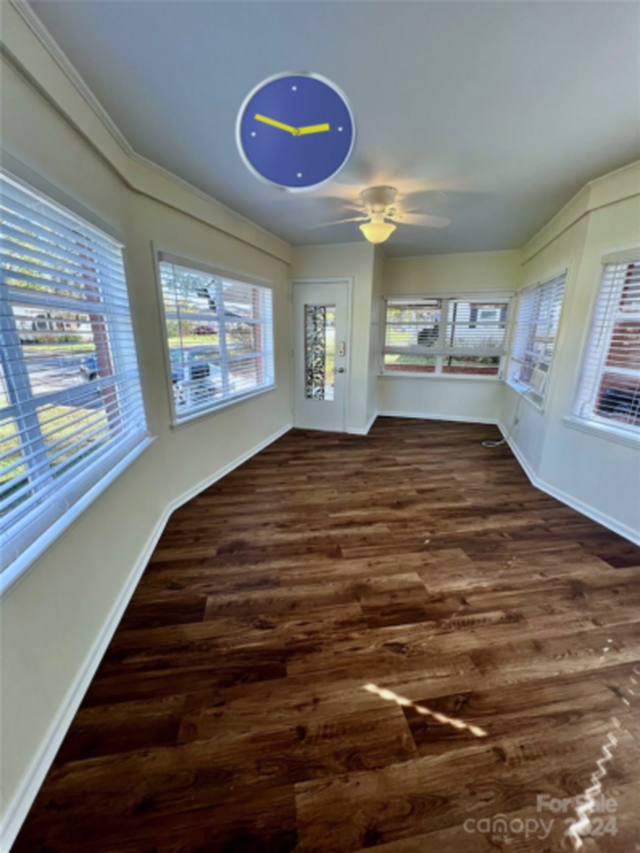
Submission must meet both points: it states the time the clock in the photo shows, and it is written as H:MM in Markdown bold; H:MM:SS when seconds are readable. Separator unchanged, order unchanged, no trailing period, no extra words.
**2:49**
